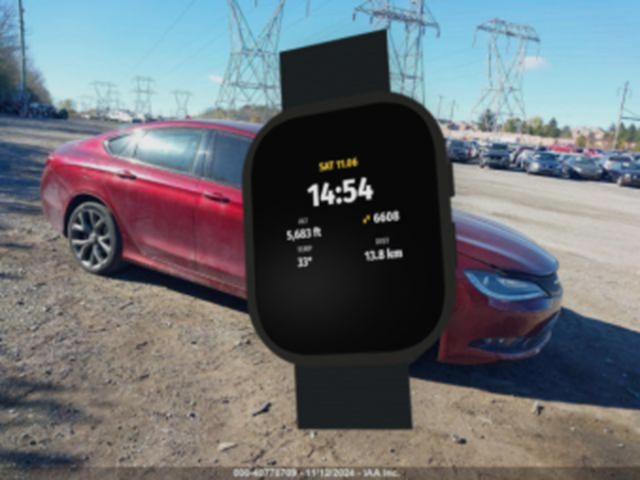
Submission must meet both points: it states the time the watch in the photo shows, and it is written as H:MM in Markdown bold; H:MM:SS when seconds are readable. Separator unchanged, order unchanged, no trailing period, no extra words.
**14:54**
